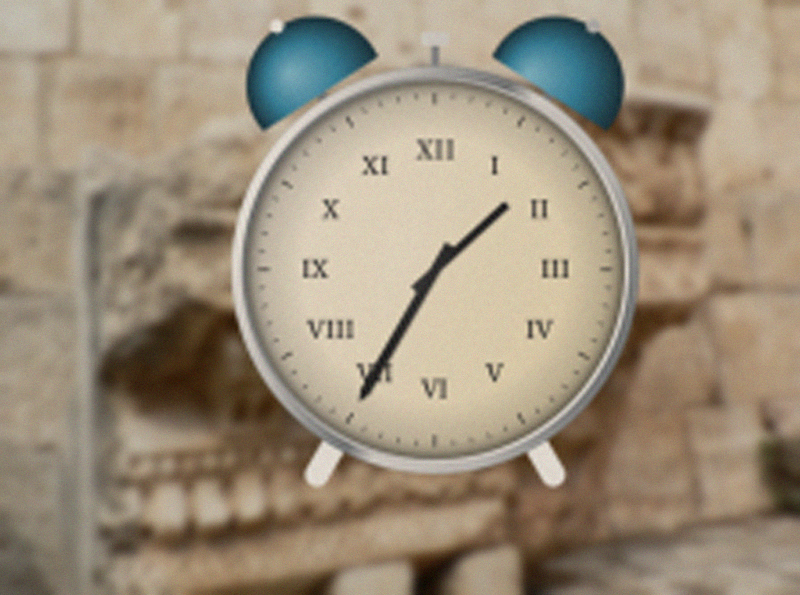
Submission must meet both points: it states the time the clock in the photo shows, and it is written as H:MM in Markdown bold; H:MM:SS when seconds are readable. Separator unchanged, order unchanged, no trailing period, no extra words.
**1:35**
